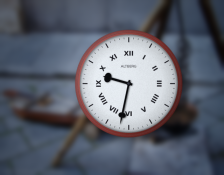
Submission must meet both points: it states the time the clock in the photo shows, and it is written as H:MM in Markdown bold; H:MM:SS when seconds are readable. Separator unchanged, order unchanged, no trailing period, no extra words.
**9:32**
